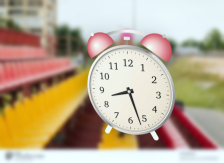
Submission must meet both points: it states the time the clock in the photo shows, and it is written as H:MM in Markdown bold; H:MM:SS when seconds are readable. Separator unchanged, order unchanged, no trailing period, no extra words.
**8:27**
